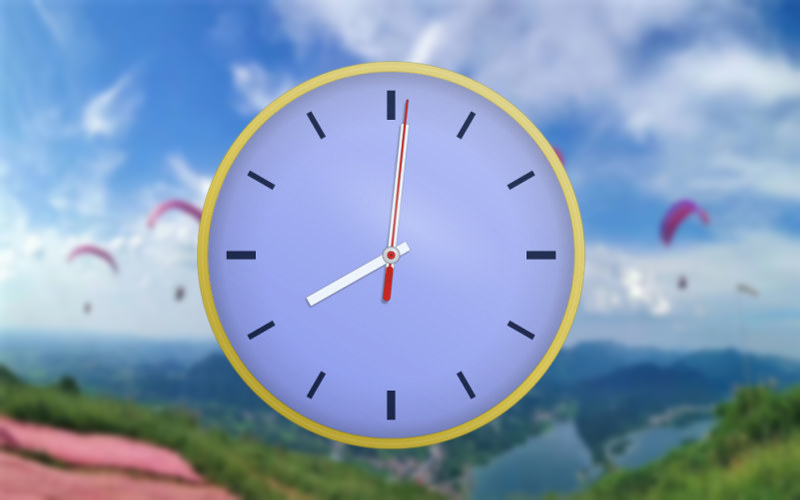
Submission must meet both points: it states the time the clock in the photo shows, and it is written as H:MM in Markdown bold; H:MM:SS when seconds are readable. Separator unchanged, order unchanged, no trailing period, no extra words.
**8:01:01**
